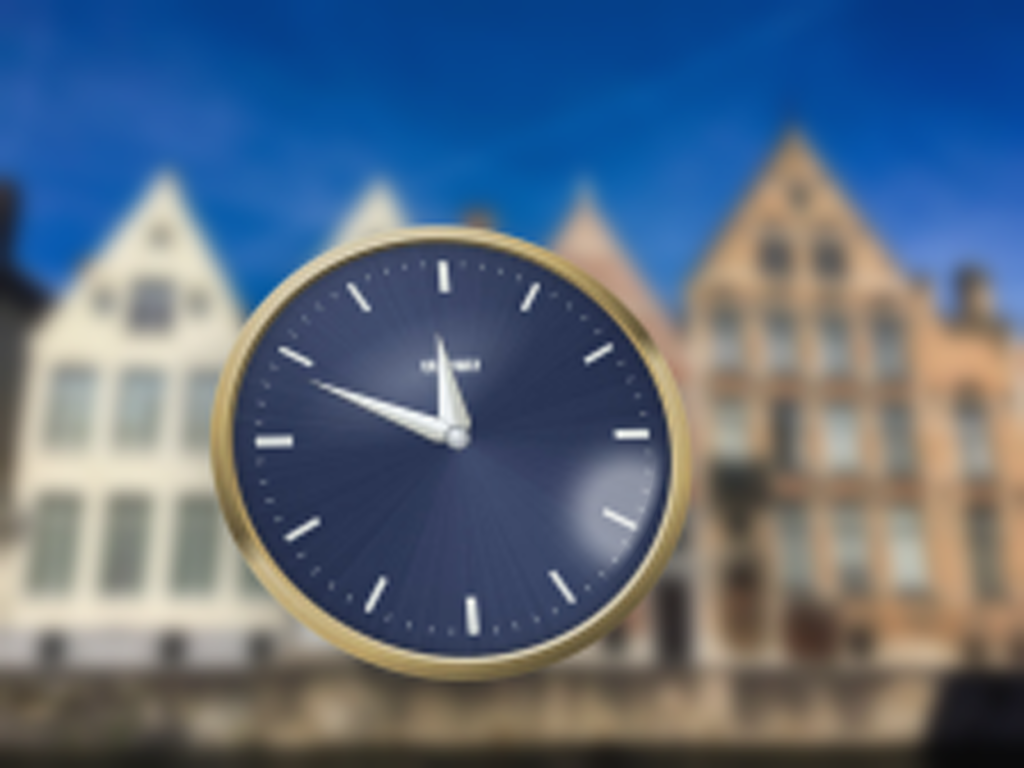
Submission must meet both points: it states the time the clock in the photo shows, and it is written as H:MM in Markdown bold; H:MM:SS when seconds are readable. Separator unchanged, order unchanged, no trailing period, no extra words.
**11:49**
